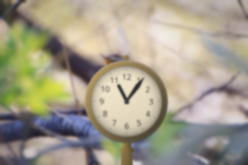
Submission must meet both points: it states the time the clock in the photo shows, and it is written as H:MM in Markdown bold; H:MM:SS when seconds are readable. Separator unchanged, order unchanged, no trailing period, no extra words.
**11:06**
